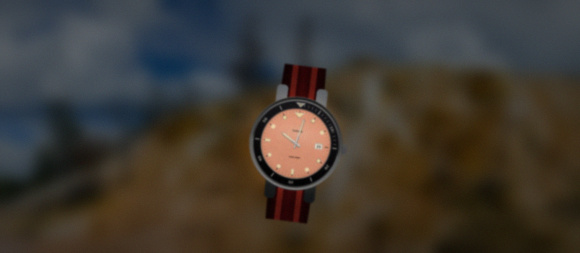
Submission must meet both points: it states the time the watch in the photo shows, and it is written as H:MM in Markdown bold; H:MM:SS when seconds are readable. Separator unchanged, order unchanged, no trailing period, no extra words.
**10:02**
